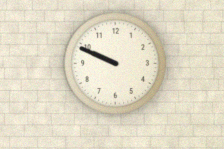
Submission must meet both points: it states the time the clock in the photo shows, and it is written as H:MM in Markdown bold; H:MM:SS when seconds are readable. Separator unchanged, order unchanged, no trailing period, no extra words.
**9:49**
